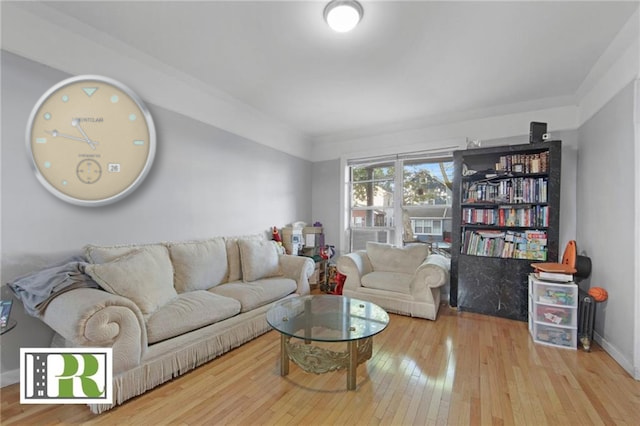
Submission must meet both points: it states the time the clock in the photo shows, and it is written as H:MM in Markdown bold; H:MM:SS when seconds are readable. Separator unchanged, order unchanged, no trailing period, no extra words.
**10:47**
